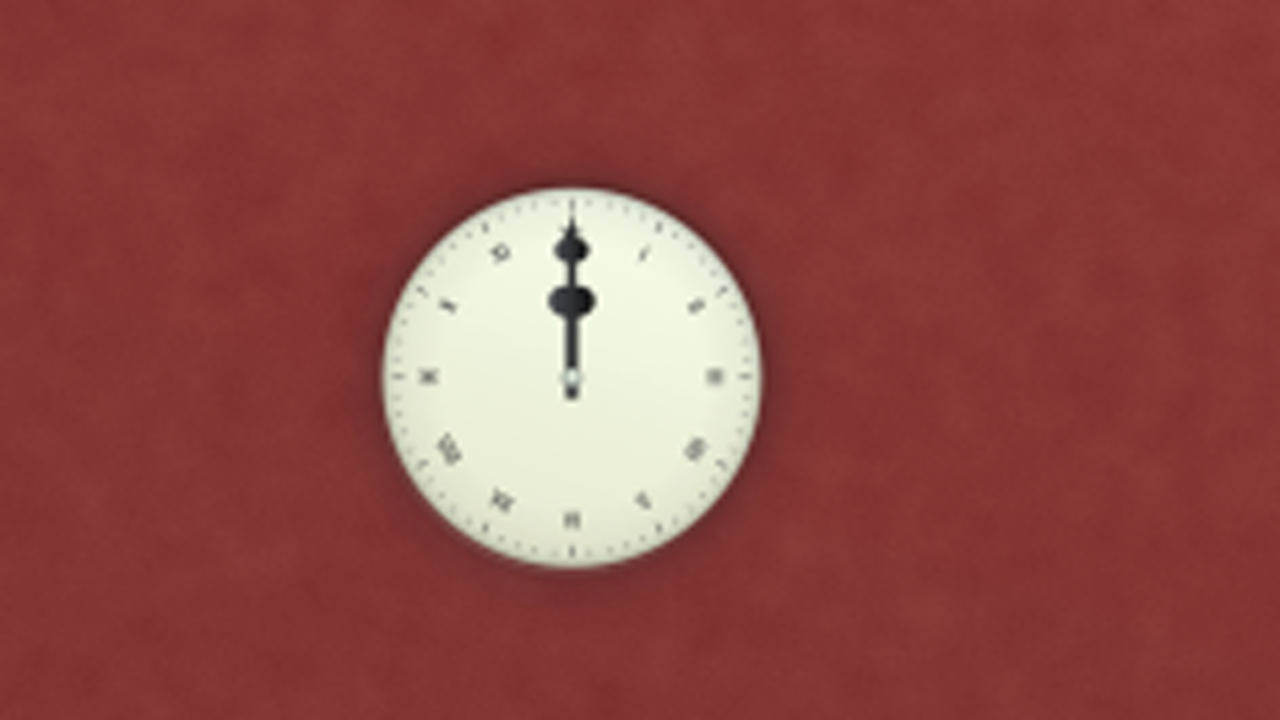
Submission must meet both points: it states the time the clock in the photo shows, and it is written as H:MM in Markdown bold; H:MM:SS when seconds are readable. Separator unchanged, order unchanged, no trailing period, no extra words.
**12:00**
